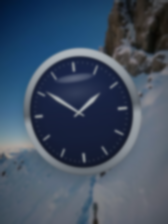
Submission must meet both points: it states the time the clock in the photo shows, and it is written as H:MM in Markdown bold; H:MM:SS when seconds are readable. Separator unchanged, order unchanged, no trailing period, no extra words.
**1:51**
